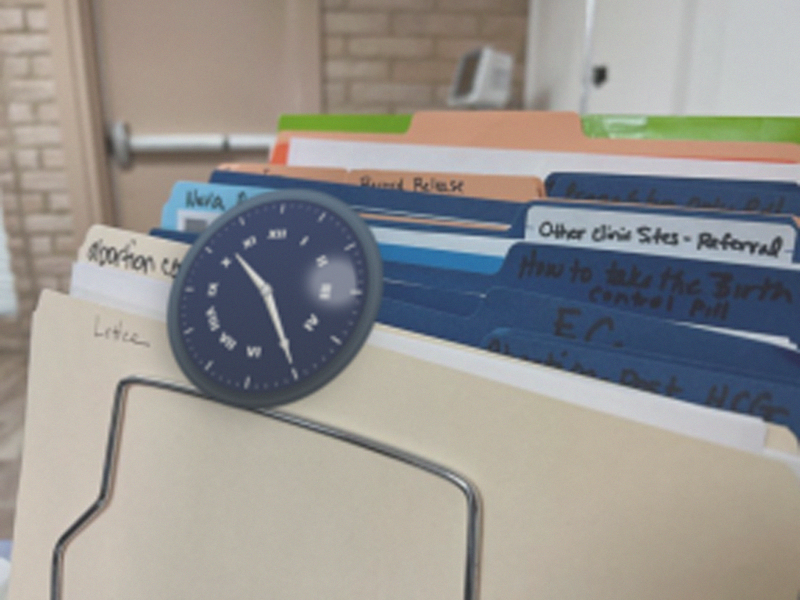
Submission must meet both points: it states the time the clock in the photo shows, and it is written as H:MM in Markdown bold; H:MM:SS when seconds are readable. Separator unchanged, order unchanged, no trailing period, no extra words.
**10:25**
